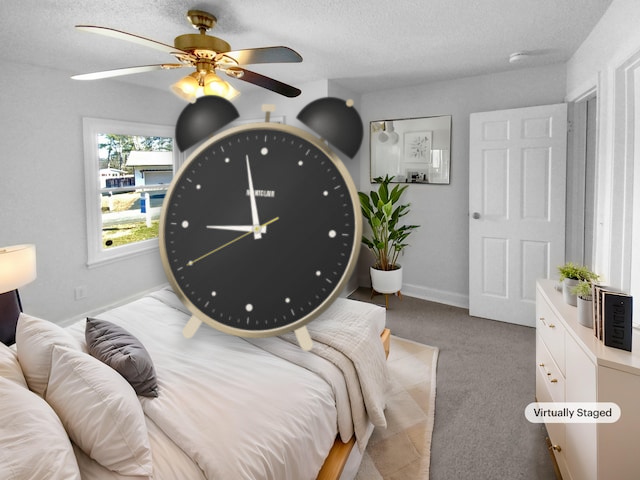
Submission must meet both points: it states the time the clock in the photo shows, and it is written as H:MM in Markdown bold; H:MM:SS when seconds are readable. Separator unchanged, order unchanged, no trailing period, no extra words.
**8:57:40**
